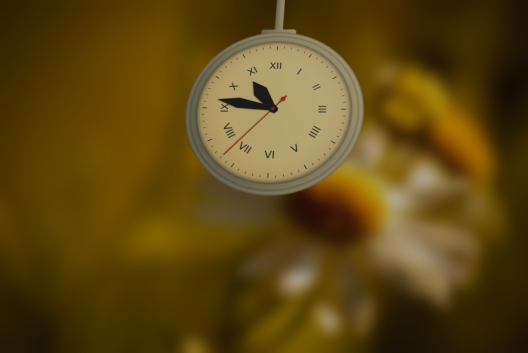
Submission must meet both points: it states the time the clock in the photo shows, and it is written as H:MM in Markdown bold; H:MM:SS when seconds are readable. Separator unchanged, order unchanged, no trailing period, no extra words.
**10:46:37**
